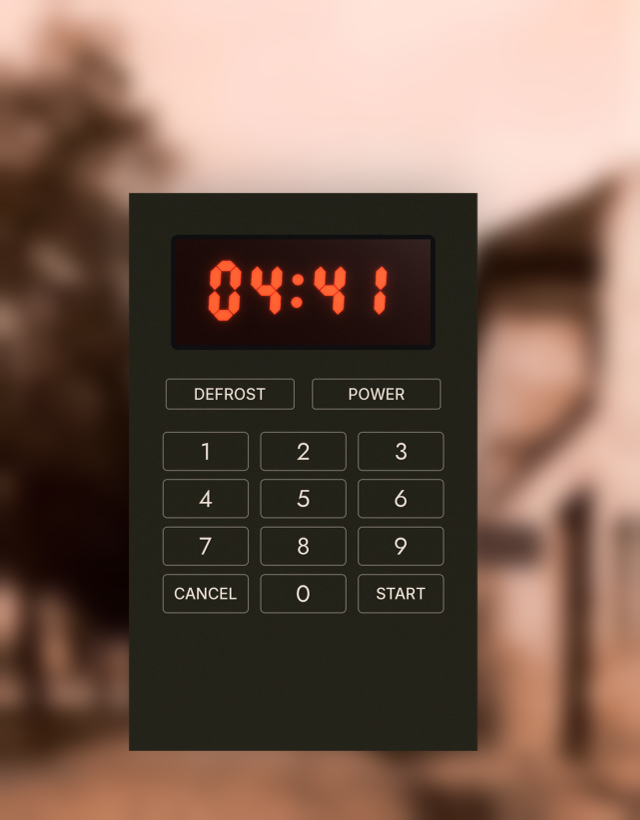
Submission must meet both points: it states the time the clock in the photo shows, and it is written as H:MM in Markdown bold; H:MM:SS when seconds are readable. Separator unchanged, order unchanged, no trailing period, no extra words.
**4:41**
